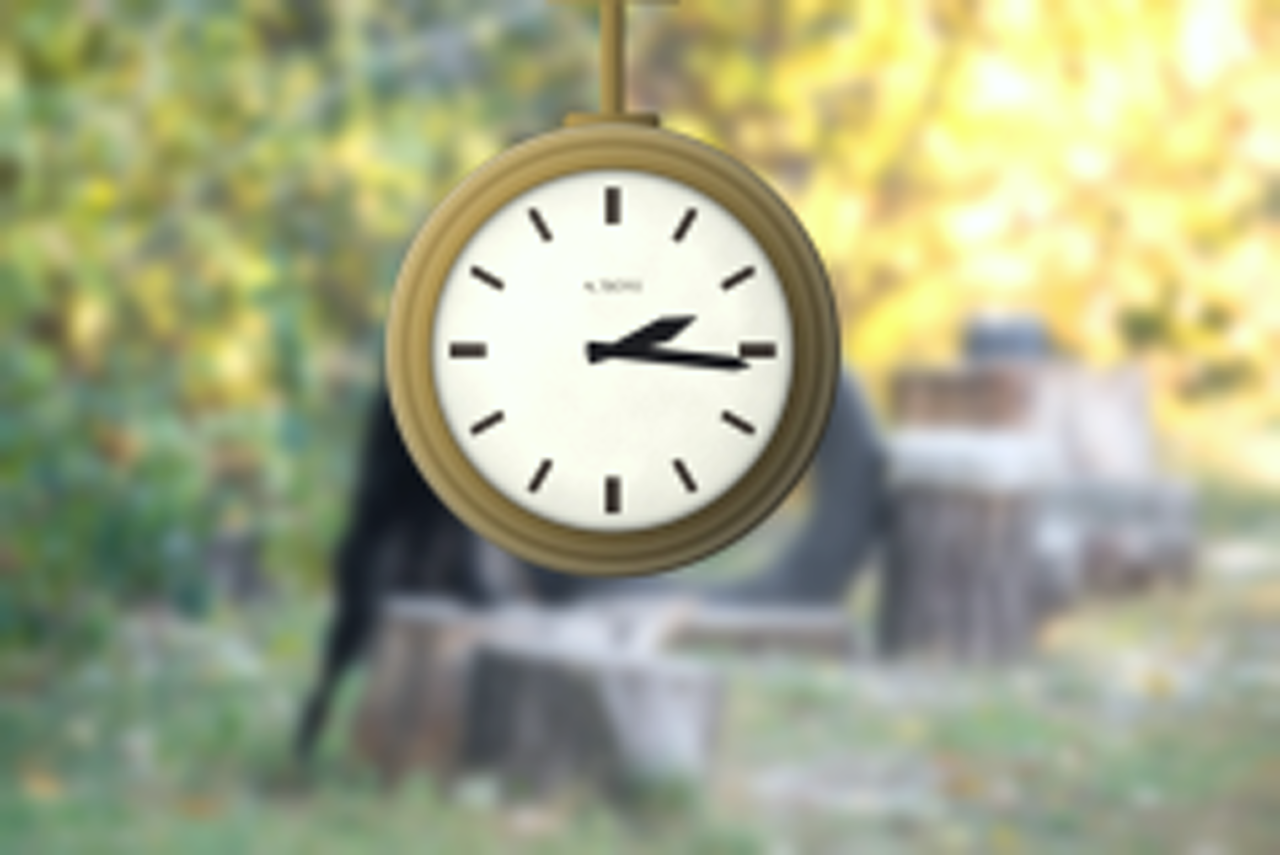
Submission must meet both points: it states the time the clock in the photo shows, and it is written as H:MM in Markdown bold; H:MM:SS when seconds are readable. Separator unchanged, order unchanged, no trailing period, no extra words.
**2:16**
